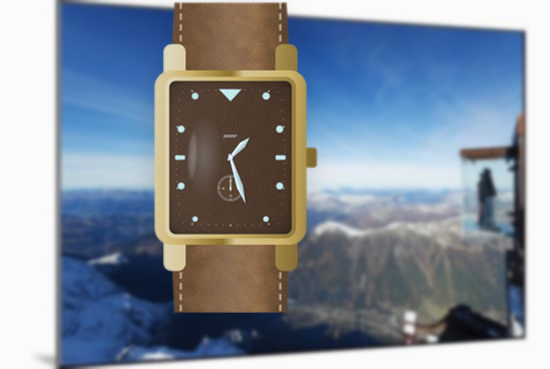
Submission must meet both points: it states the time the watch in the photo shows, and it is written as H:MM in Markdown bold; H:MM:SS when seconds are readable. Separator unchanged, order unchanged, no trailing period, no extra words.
**1:27**
